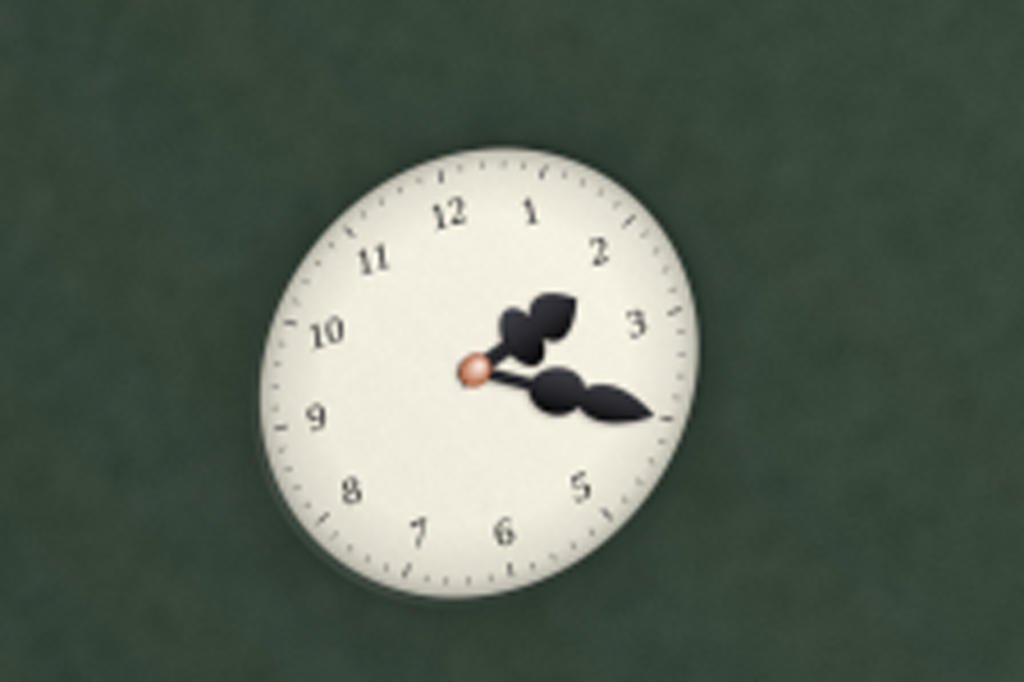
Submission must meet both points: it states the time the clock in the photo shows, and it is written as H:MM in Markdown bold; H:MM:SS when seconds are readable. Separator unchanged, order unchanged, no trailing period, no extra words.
**2:20**
